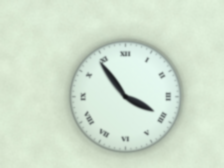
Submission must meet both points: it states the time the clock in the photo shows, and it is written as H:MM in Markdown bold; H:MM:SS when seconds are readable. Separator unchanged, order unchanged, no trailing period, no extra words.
**3:54**
